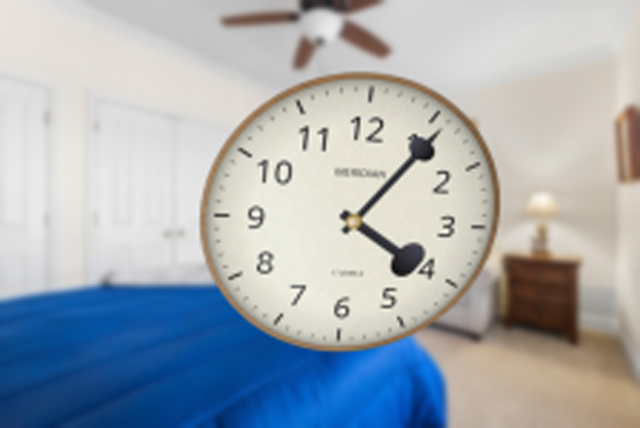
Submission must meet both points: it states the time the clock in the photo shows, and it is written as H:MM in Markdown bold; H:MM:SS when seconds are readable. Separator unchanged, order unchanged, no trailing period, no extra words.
**4:06**
